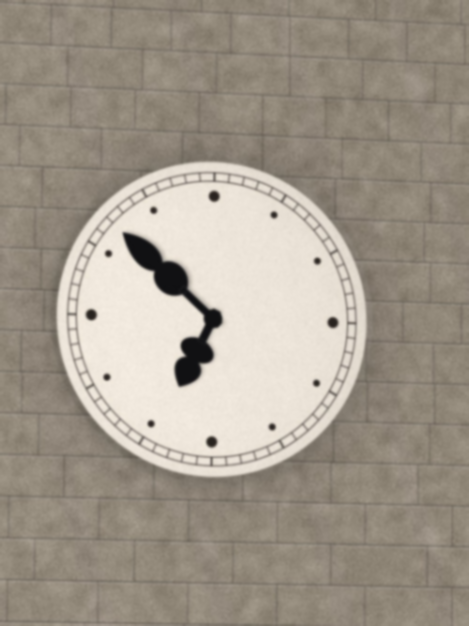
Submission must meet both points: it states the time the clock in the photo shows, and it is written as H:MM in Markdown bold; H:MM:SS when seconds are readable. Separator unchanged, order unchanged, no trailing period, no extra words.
**6:52**
